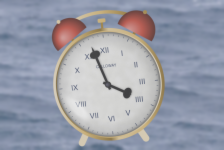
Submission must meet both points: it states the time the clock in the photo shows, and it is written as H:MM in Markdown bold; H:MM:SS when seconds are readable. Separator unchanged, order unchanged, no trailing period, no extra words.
**3:57**
